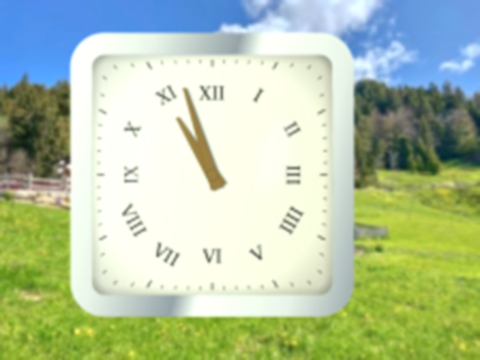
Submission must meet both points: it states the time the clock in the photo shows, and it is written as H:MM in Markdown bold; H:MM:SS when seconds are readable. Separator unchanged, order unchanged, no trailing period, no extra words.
**10:57**
